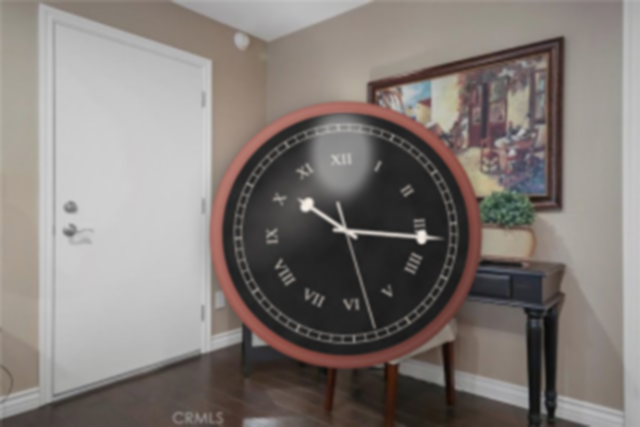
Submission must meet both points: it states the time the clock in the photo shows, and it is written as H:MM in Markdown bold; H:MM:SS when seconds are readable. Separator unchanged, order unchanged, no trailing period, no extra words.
**10:16:28**
